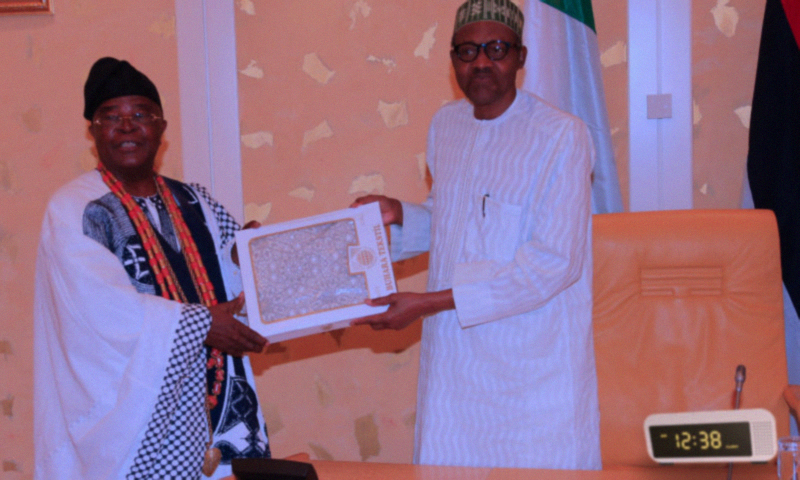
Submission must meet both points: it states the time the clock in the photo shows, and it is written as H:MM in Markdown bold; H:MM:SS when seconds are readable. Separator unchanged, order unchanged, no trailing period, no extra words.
**12:38**
